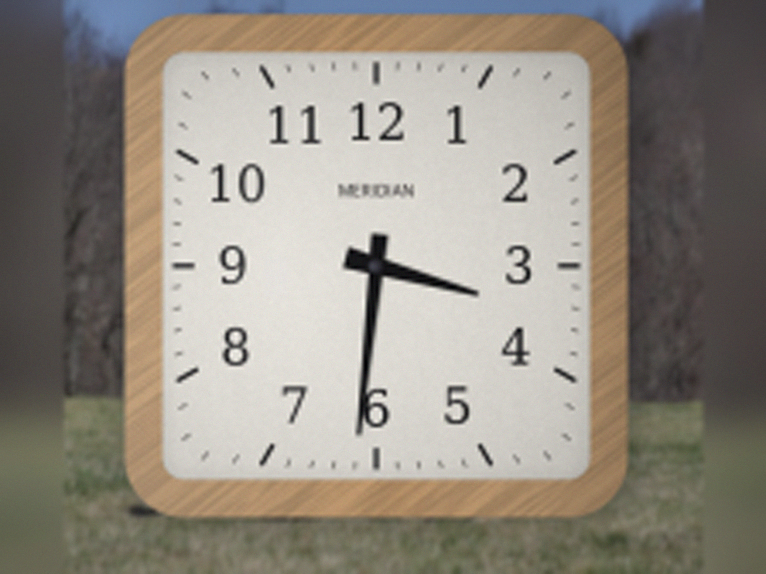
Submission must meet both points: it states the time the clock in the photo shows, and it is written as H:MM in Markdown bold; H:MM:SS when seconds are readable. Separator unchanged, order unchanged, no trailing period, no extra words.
**3:31**
